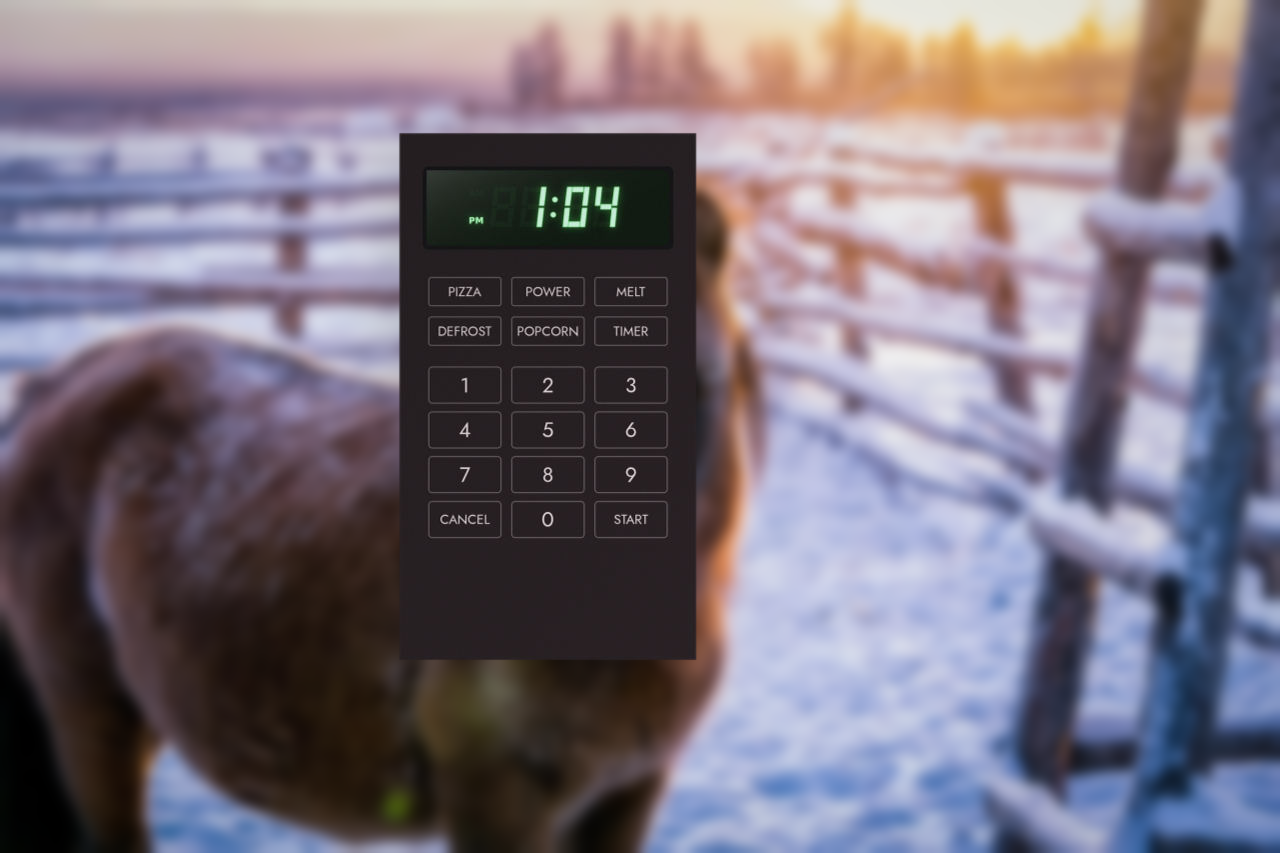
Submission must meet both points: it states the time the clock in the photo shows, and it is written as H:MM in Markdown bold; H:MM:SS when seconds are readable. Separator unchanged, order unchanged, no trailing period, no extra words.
**1:04**
